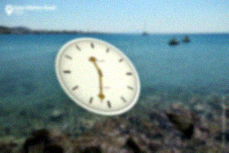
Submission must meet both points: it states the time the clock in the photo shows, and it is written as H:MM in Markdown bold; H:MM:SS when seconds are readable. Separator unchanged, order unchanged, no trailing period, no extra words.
**11:32**
